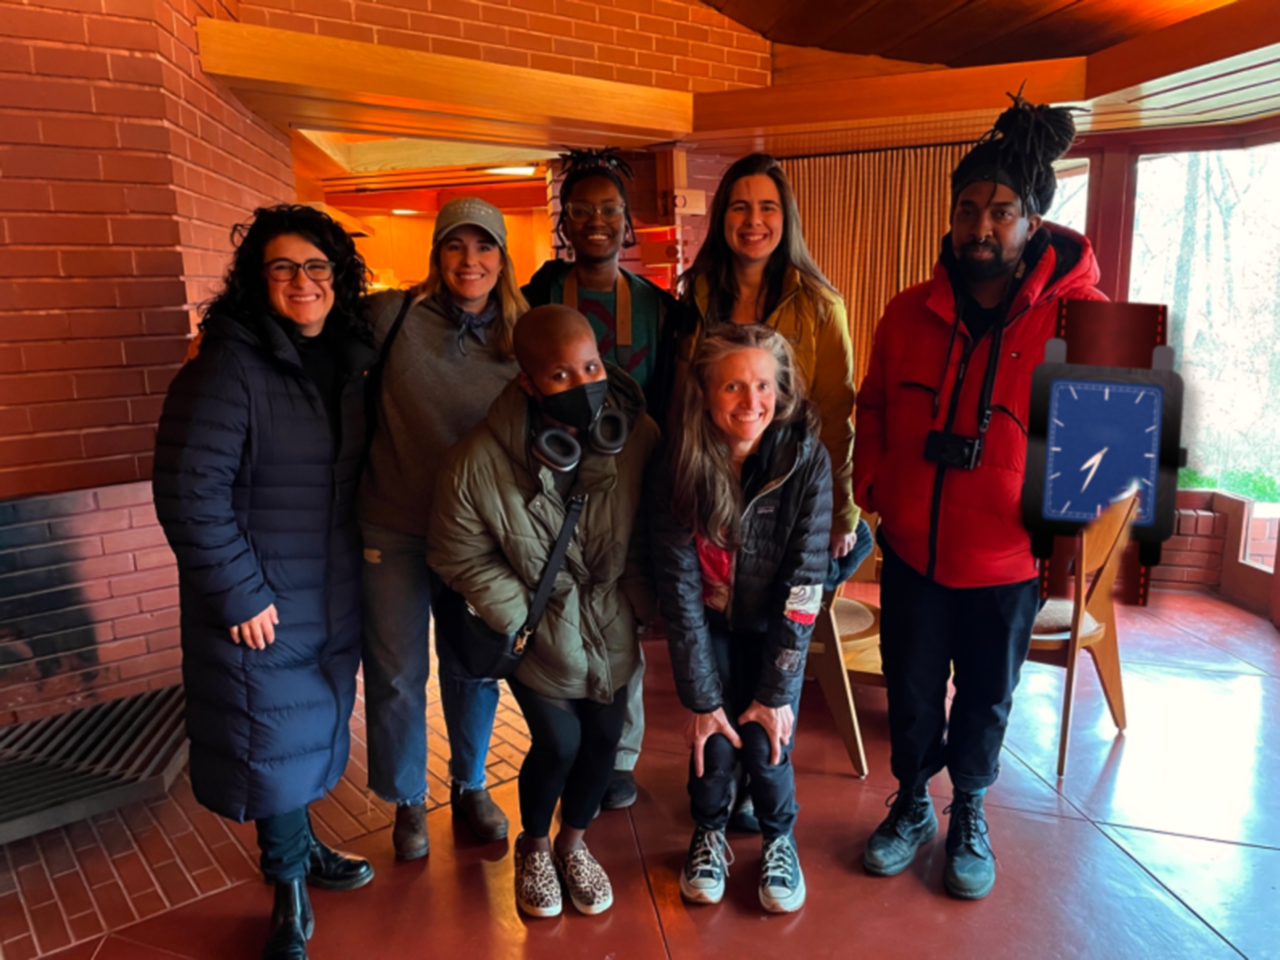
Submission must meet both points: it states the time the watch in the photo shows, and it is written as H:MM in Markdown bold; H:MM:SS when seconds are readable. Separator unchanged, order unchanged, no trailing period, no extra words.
**7:34**
